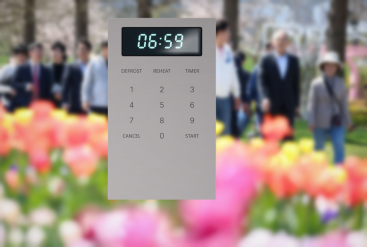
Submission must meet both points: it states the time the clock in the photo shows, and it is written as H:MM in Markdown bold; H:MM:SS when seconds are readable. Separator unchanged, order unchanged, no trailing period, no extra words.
**6:59**
